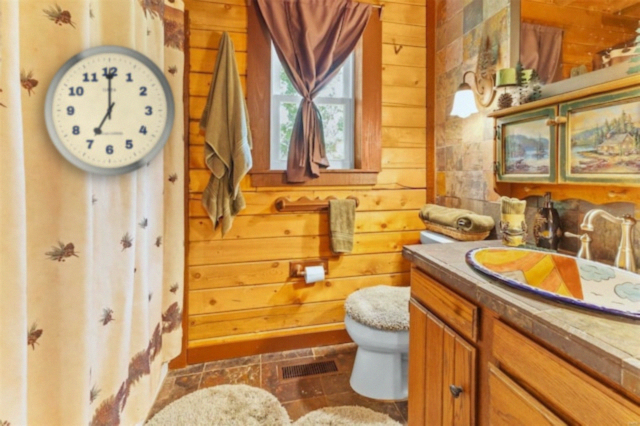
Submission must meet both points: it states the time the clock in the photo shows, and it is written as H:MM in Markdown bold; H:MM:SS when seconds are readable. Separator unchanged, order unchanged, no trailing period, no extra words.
**7:00**
